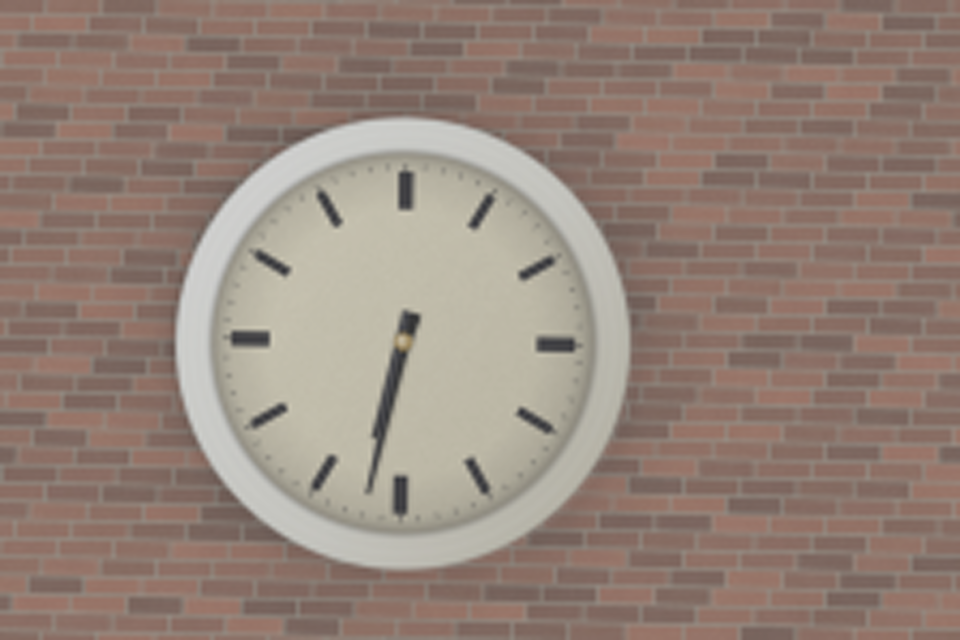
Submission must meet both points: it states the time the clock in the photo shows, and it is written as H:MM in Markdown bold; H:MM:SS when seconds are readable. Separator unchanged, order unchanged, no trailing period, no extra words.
**6:32**
